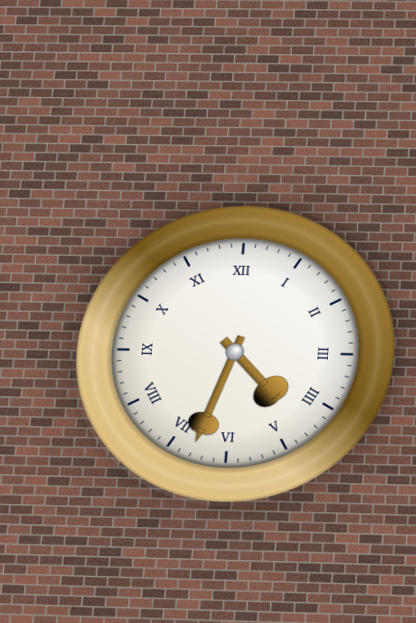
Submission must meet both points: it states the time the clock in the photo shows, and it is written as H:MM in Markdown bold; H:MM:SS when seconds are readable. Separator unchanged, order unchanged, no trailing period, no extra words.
**4:33**
